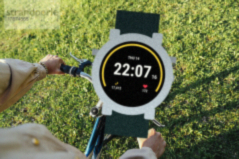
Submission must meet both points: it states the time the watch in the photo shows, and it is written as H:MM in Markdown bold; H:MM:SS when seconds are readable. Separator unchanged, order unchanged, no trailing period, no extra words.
**22:07**
